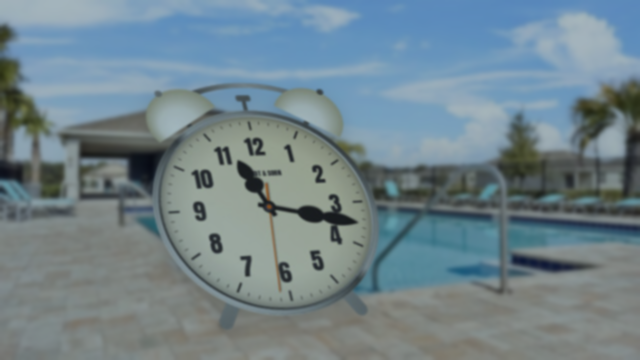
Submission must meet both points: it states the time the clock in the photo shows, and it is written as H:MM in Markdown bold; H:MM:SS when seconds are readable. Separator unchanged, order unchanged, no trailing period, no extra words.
**11:17:31**
